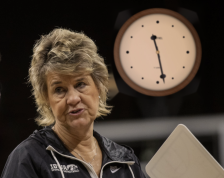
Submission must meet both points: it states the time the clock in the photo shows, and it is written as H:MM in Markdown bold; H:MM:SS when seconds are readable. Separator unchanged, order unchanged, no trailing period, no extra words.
**11:28**
